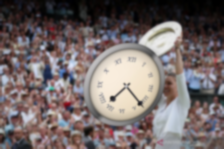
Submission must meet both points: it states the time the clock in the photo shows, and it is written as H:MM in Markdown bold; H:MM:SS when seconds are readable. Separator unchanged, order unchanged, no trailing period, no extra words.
**7:22**
